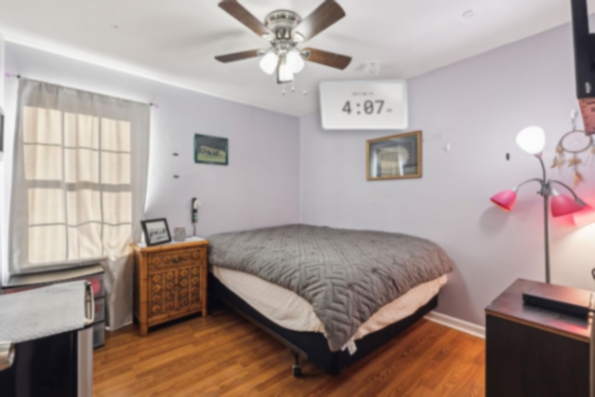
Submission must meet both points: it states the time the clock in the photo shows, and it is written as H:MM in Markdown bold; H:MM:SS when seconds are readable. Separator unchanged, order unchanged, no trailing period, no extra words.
**4:07**
